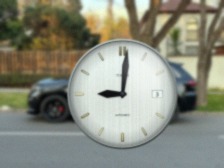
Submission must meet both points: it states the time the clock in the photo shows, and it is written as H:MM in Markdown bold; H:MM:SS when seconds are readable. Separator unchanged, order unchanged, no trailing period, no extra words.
**9:01**
